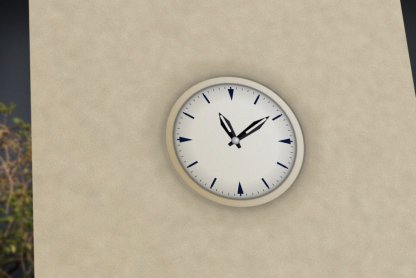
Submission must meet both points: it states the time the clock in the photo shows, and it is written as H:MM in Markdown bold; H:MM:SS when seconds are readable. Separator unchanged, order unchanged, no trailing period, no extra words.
**11:09**
